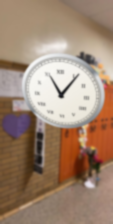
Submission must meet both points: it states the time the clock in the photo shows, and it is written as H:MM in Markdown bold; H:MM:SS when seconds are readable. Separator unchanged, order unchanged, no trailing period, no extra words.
**11:06**
